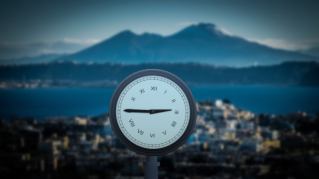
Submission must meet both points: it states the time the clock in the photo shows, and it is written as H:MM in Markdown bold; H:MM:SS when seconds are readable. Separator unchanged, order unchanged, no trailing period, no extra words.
**2:45**
